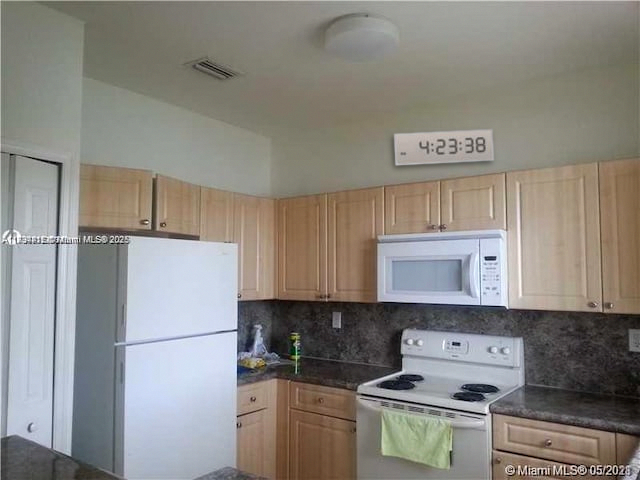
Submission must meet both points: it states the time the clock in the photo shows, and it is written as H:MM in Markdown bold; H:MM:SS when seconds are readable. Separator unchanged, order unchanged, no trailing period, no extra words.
**4:23:38**
